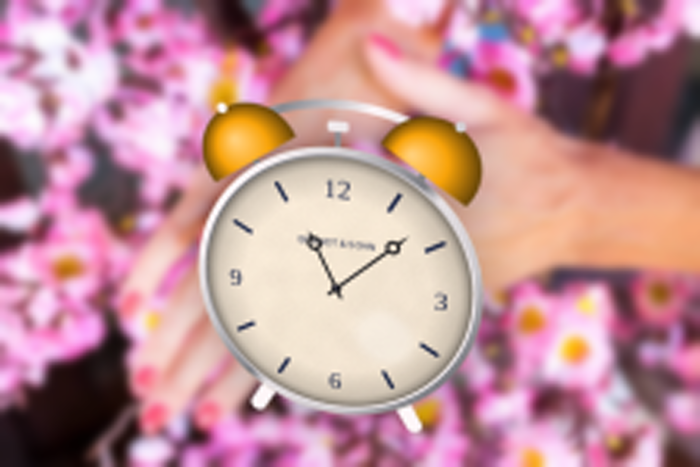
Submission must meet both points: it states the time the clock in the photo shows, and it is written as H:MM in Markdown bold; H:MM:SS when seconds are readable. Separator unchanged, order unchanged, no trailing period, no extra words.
**11:08**
